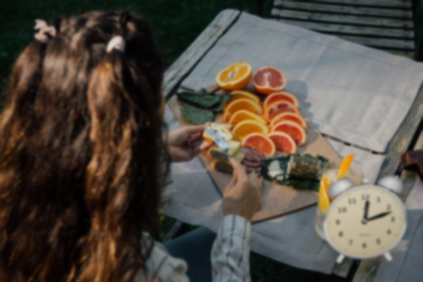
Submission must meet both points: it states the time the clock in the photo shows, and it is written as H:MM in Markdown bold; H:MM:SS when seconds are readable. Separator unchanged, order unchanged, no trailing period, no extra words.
**12:12**
